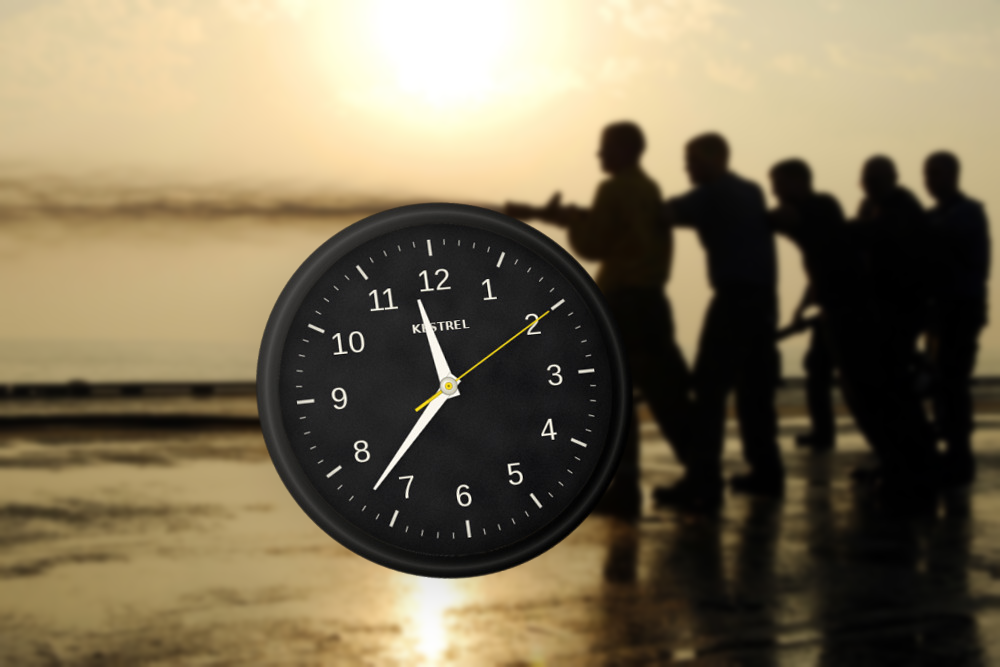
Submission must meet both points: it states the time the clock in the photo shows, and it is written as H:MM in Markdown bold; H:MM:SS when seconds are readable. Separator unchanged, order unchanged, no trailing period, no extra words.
**11:37:10**
